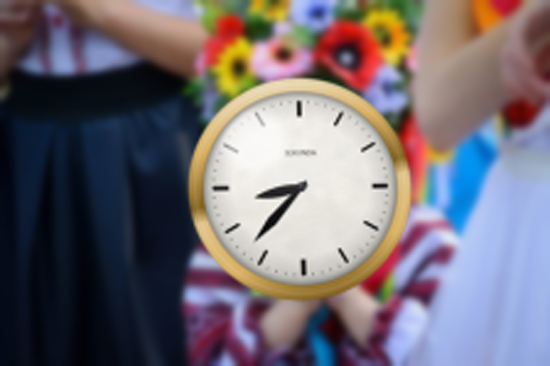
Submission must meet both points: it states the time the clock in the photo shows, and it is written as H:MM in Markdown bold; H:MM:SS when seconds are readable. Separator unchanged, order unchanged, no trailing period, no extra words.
**8:37**
